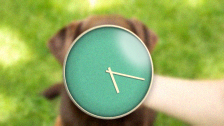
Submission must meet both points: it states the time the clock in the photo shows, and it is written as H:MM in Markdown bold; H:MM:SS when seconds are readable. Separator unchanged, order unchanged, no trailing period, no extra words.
**5:17**
